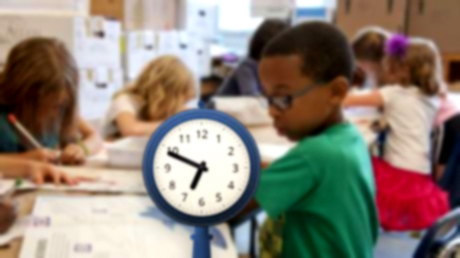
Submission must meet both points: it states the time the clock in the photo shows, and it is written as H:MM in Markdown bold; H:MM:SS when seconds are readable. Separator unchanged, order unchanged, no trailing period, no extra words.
**6:49**
